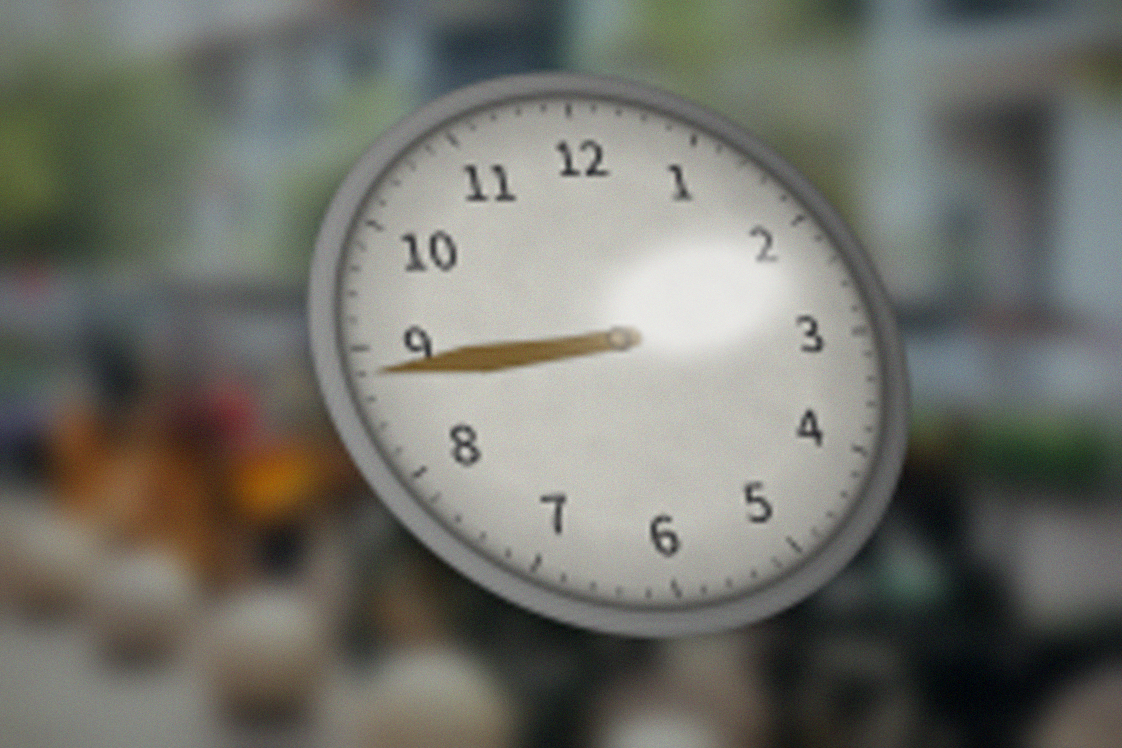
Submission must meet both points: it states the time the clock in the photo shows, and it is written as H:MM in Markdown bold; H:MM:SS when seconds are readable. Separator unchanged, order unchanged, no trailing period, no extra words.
**8:44**
